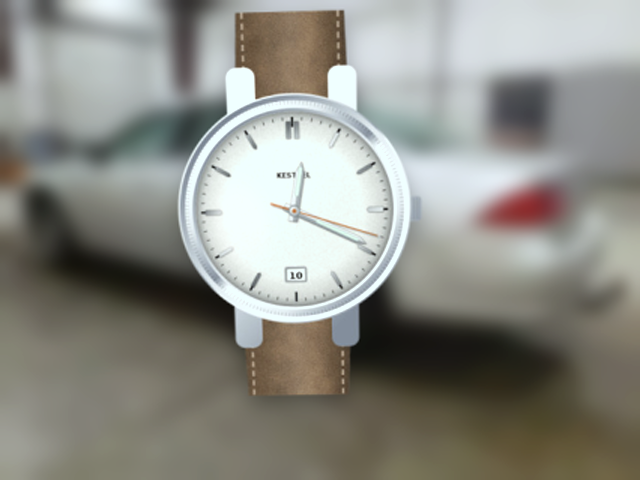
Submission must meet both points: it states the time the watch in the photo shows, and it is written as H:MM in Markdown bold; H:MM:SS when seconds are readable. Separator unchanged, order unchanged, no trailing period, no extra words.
**12:19:18**
